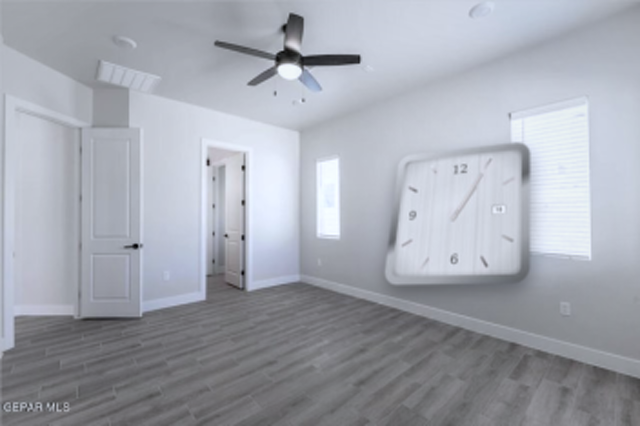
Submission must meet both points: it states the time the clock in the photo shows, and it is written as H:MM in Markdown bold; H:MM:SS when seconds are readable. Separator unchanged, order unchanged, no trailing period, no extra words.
**1:05**
